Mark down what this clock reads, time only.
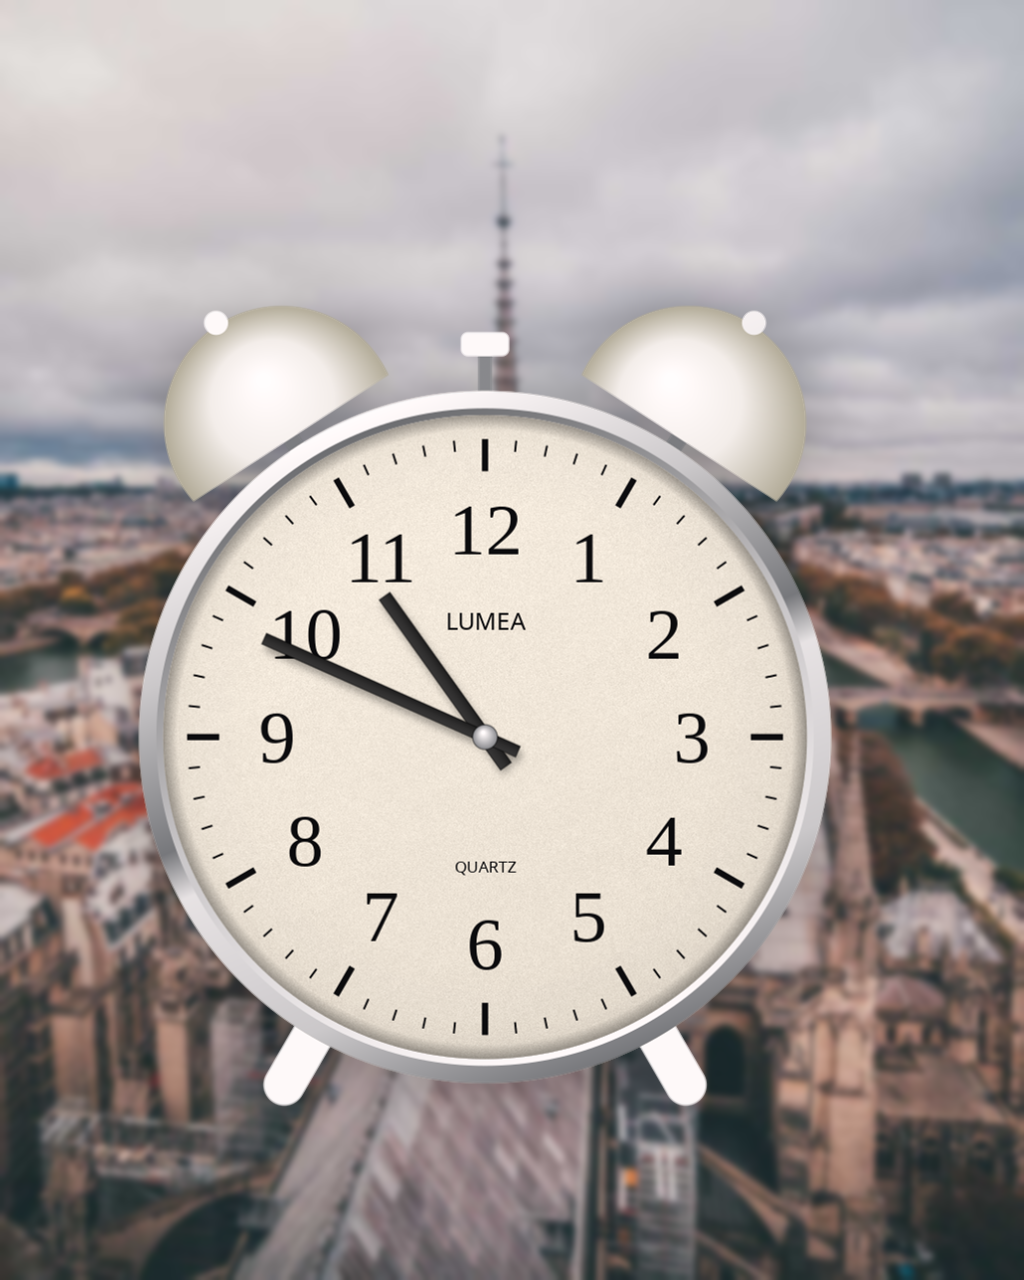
10:49
